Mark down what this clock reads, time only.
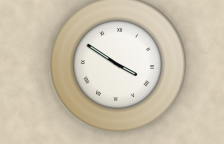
3:50
